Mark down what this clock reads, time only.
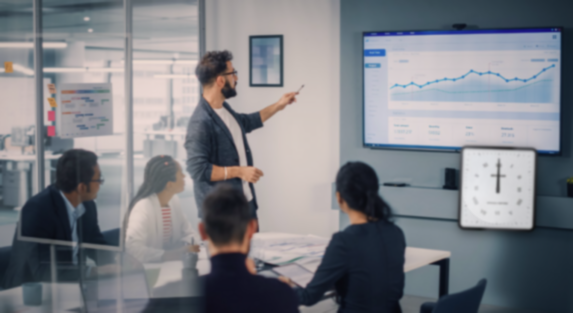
12:00
